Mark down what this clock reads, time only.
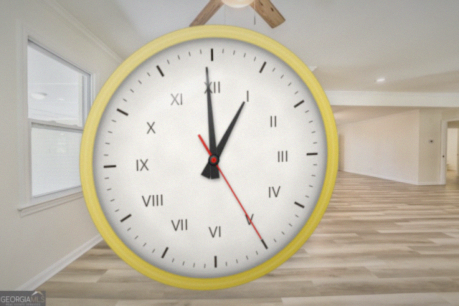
12:59:25
